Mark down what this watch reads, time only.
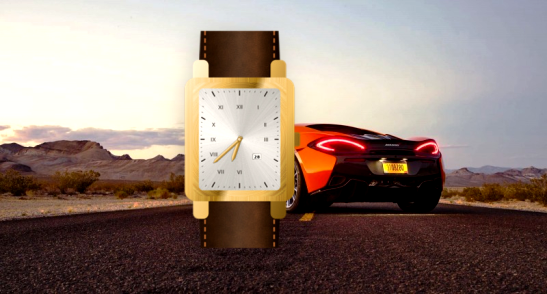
6:38
